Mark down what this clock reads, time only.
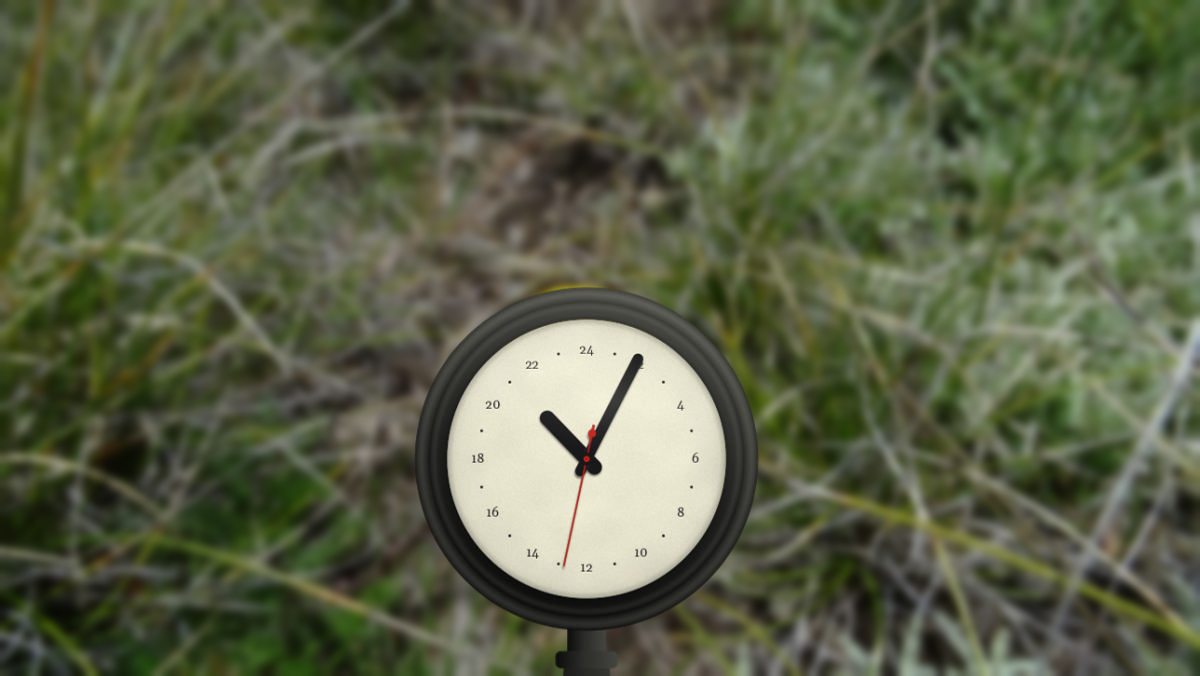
21:04:32
